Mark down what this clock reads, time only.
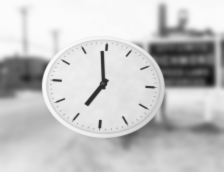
6:59
